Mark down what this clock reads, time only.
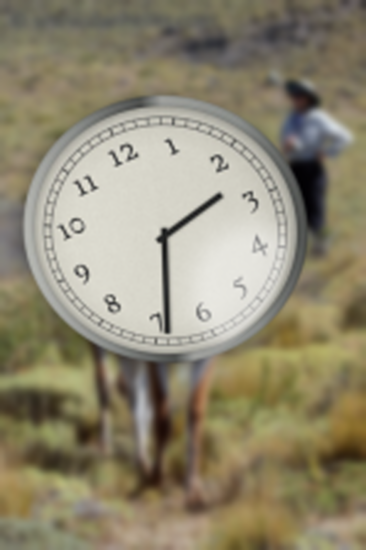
2:34
